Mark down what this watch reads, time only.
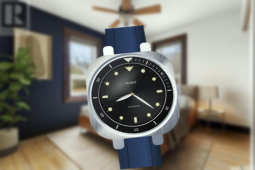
8:22
